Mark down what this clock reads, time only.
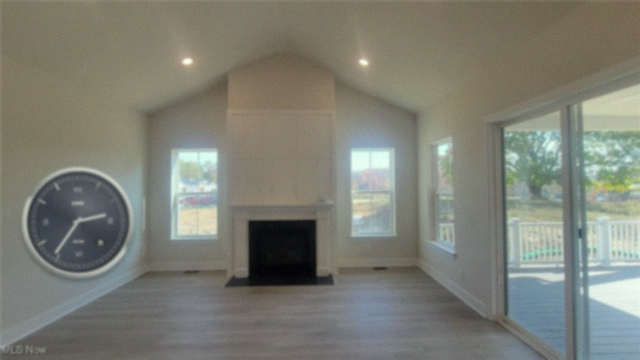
2:36
